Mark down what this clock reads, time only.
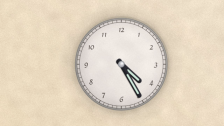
4:25
